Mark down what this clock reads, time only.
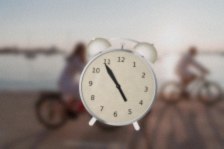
4:54
